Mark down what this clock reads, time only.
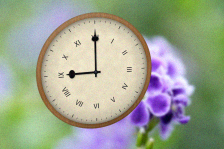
9:00
